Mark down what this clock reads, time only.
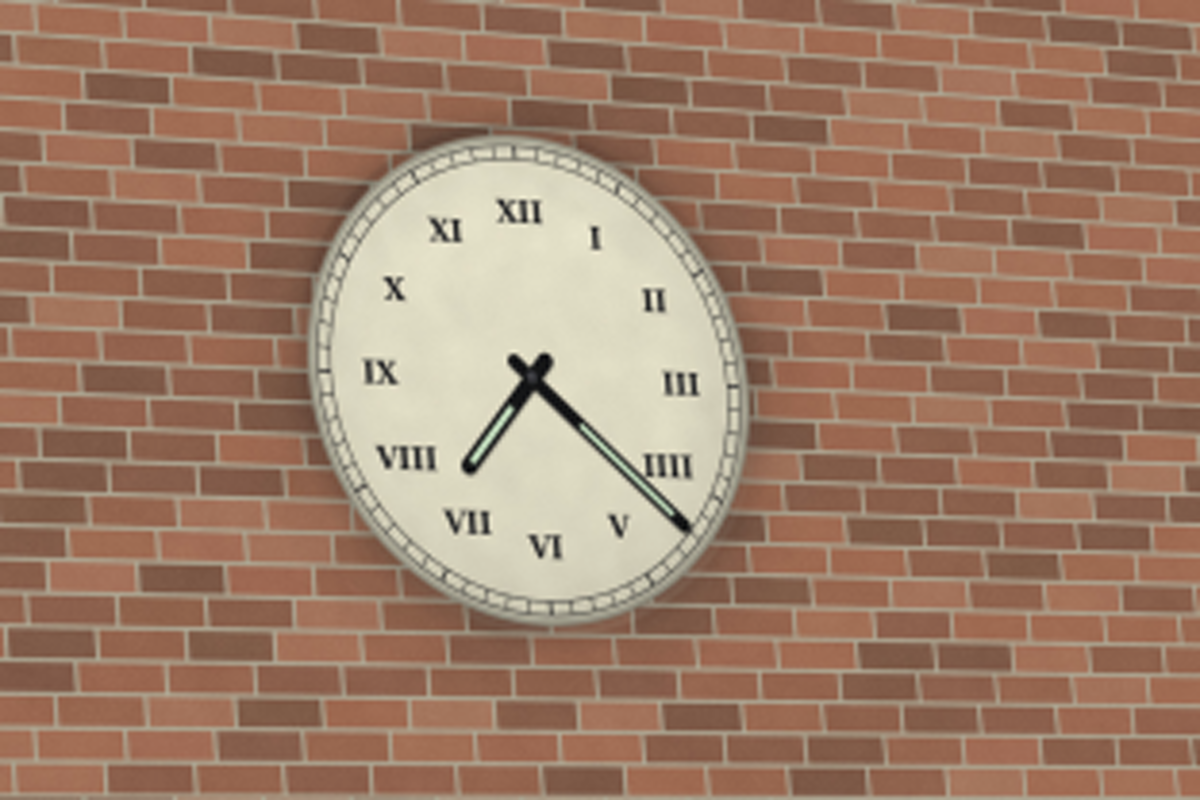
7:22
